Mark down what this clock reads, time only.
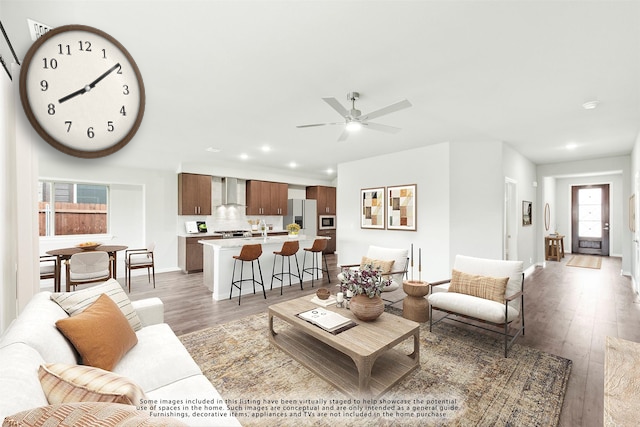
8:09
